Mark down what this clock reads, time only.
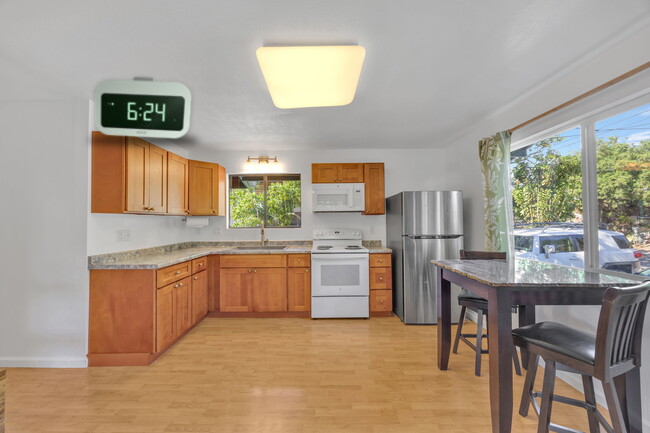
6:24
